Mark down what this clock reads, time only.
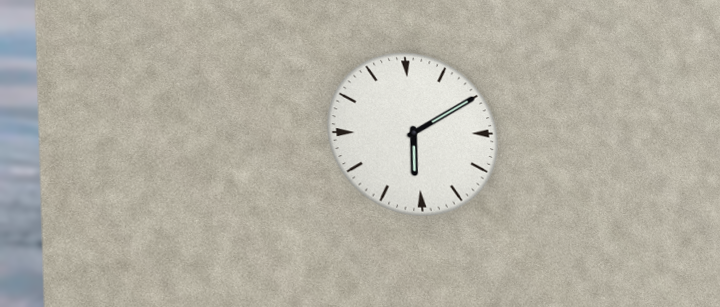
6:10
